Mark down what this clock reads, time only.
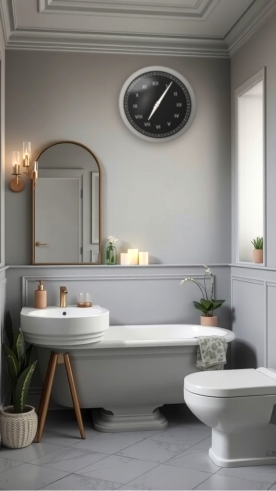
7:06
